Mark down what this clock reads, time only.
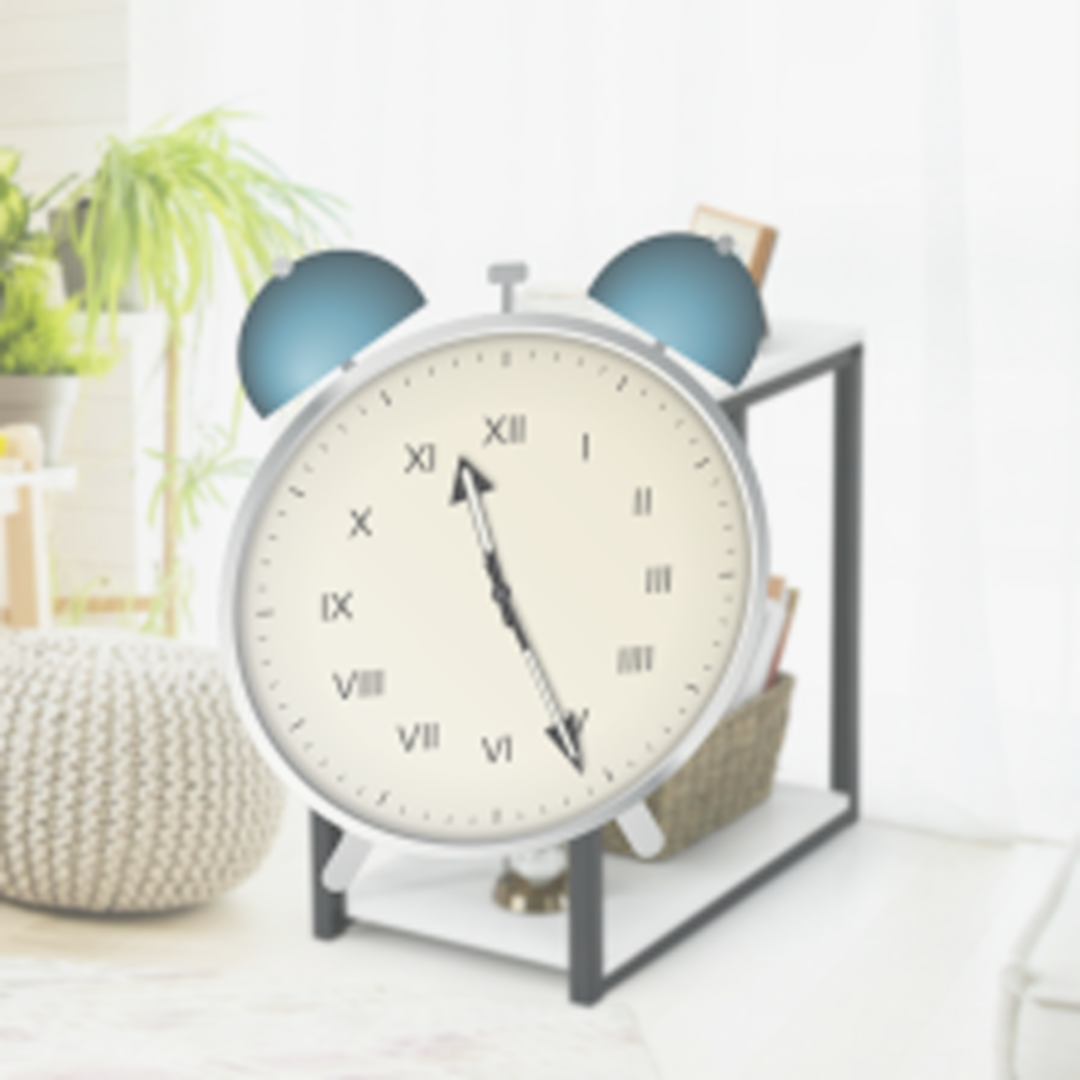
11:26
